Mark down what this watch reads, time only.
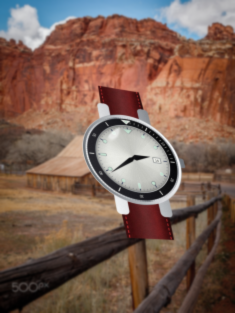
2:39
